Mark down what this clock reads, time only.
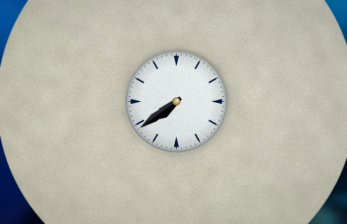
7:39
